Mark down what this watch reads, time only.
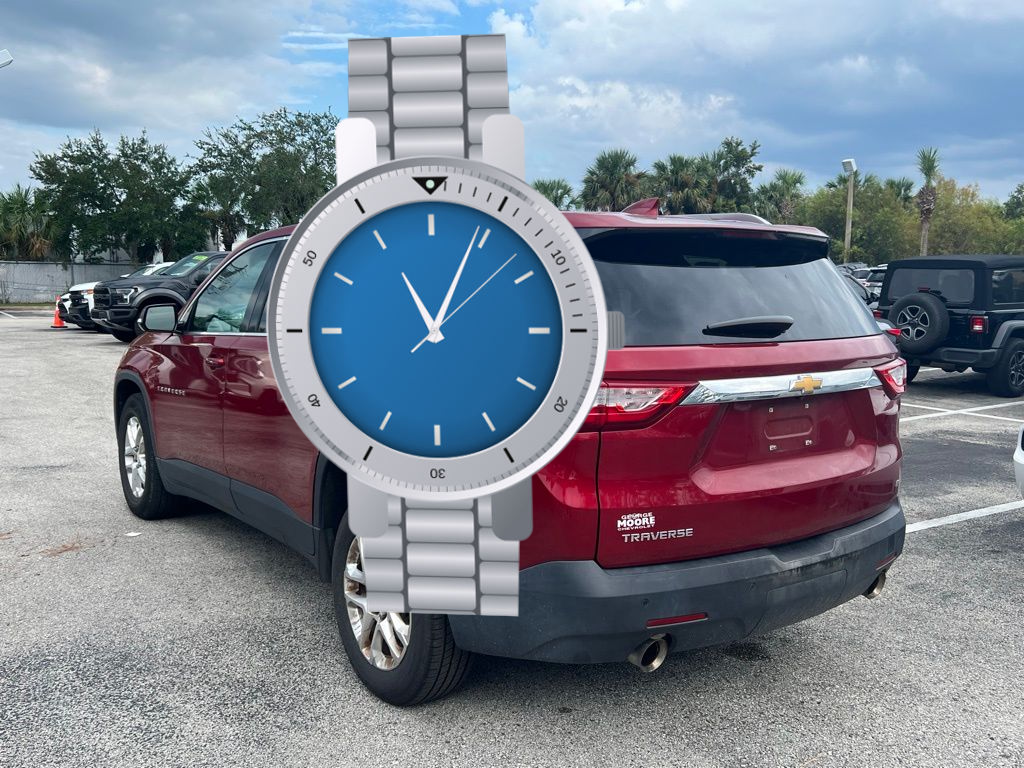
11:04:08
